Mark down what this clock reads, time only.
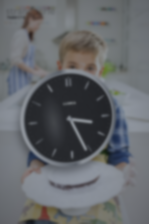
3:26
